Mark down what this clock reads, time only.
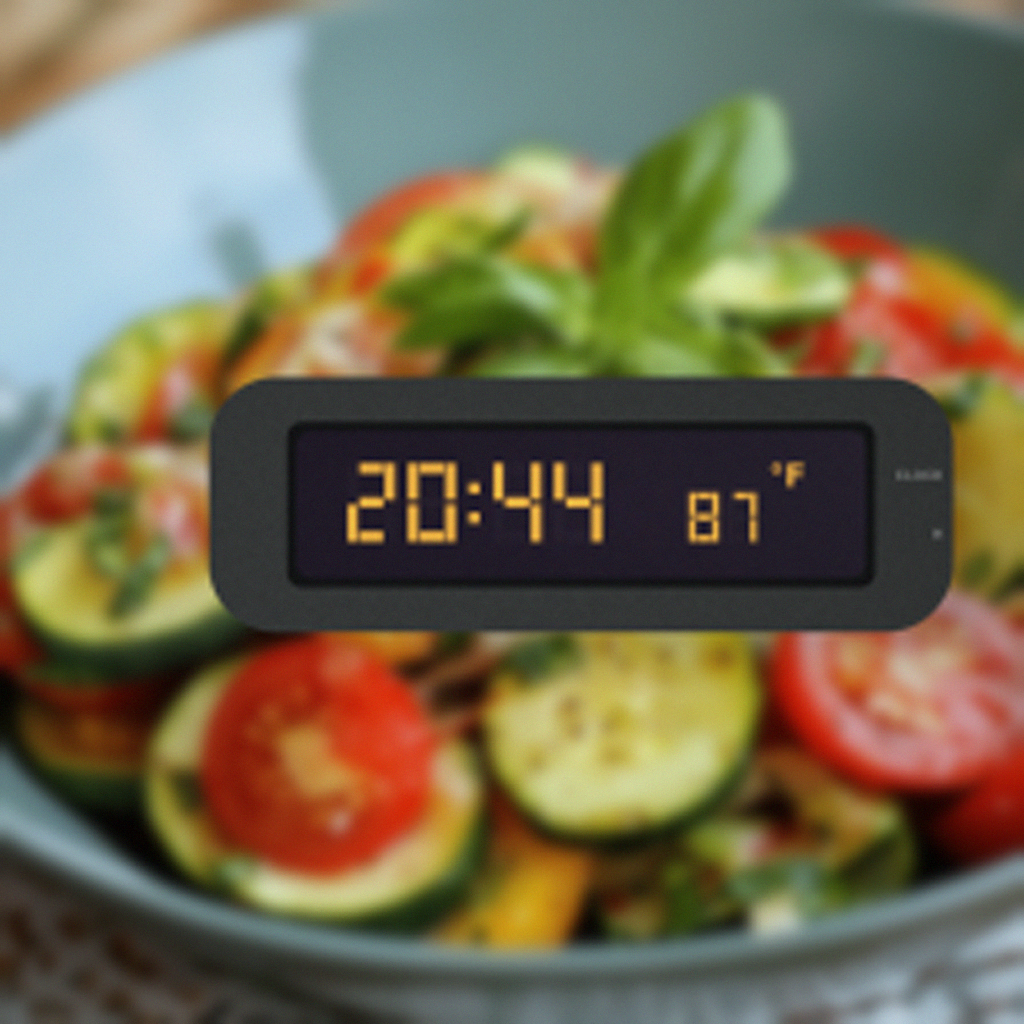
20:44
